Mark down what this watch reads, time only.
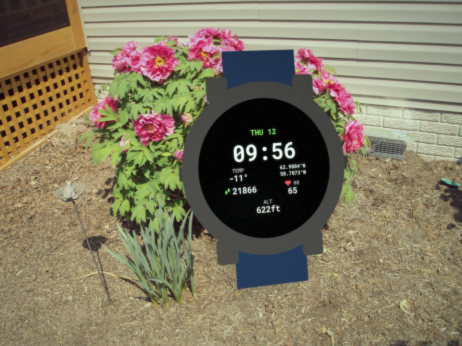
9:56
